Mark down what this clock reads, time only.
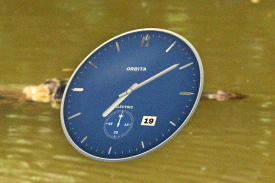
7:09
